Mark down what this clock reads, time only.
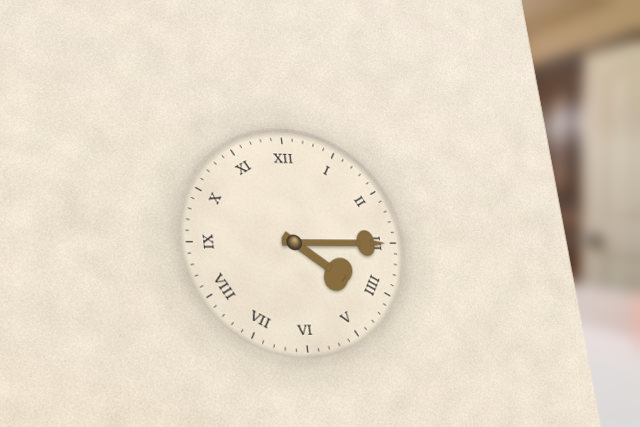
4:15
